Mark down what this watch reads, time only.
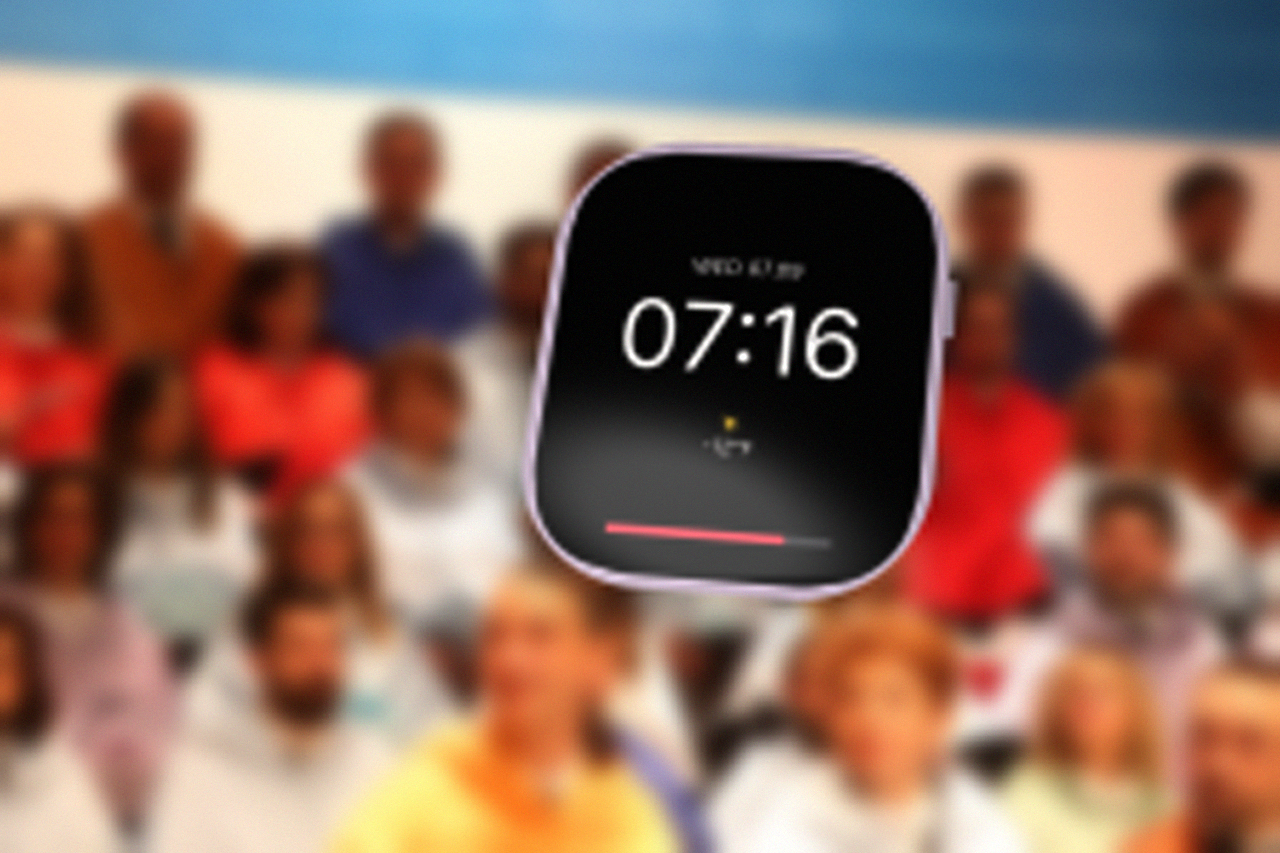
7:16
